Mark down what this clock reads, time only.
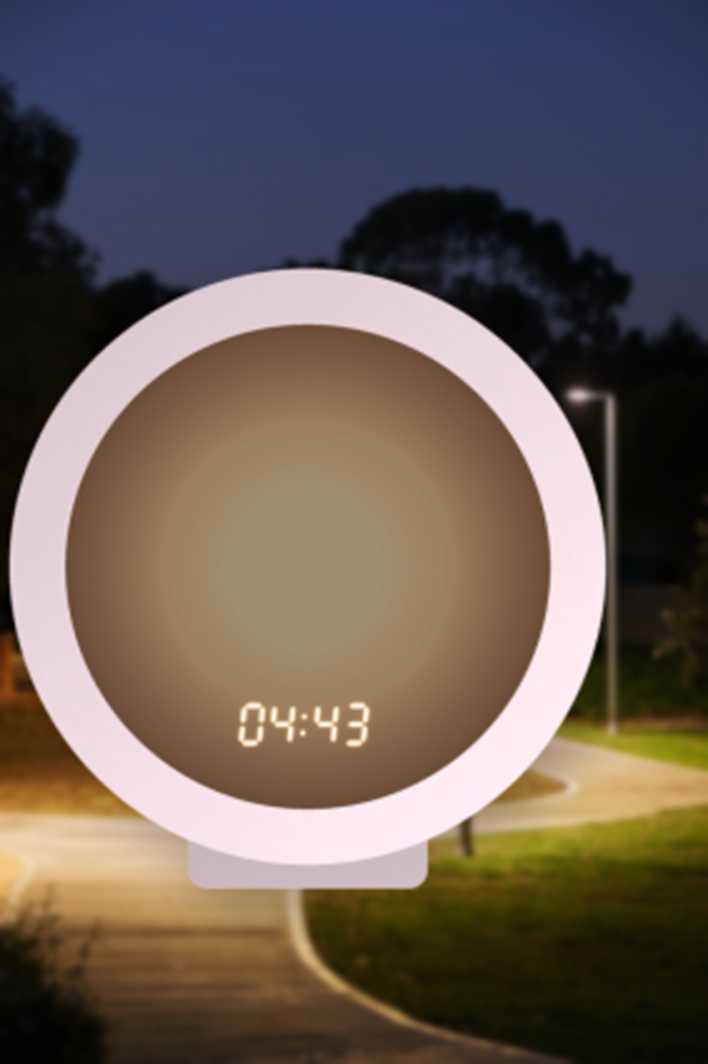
4:43
